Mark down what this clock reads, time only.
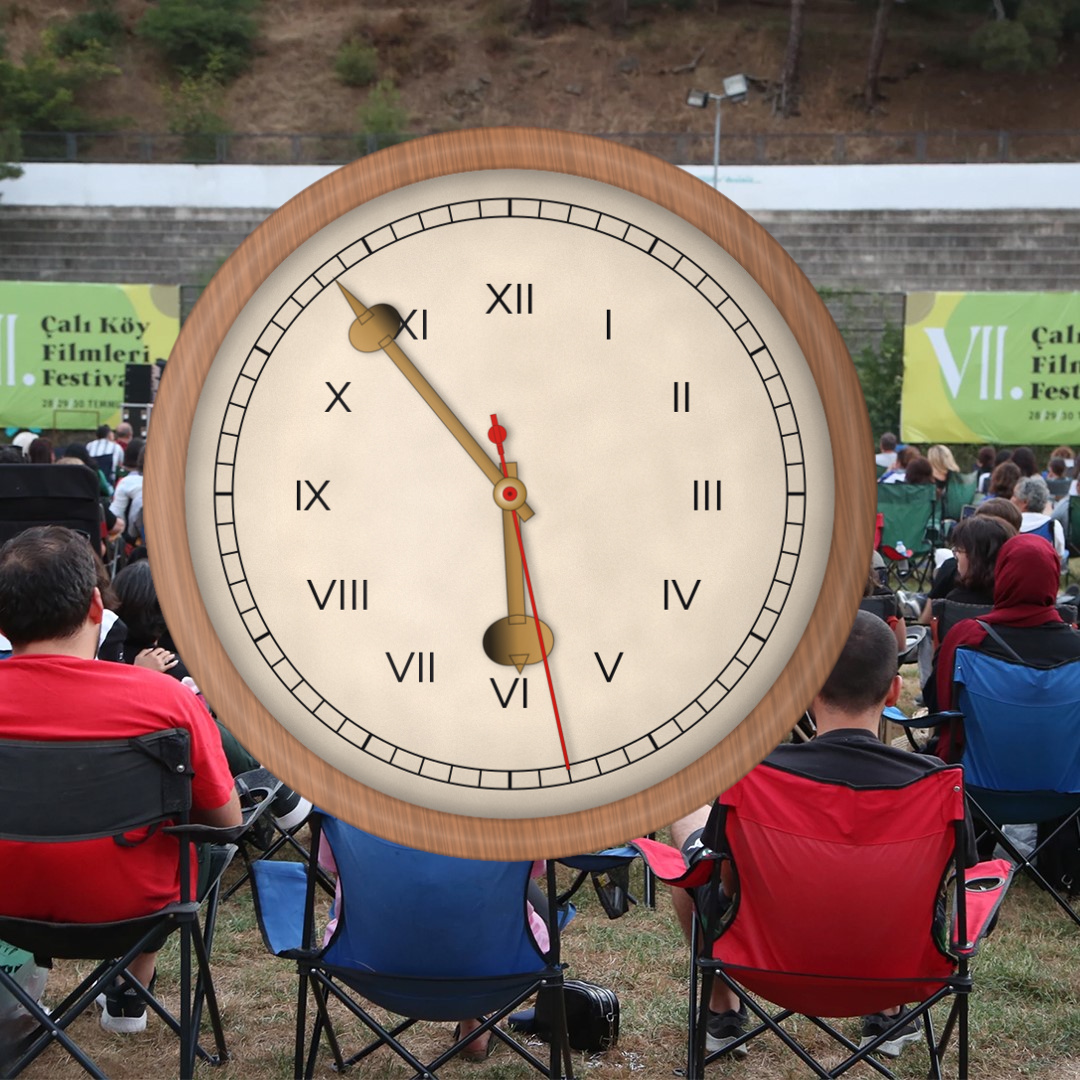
5:53:28
